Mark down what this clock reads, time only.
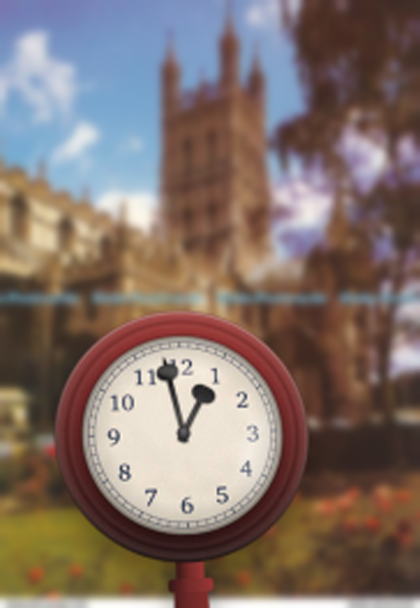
12:58
